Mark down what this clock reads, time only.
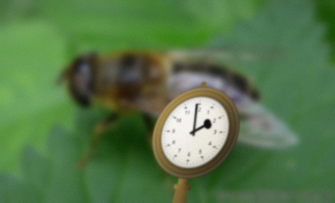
1:59
